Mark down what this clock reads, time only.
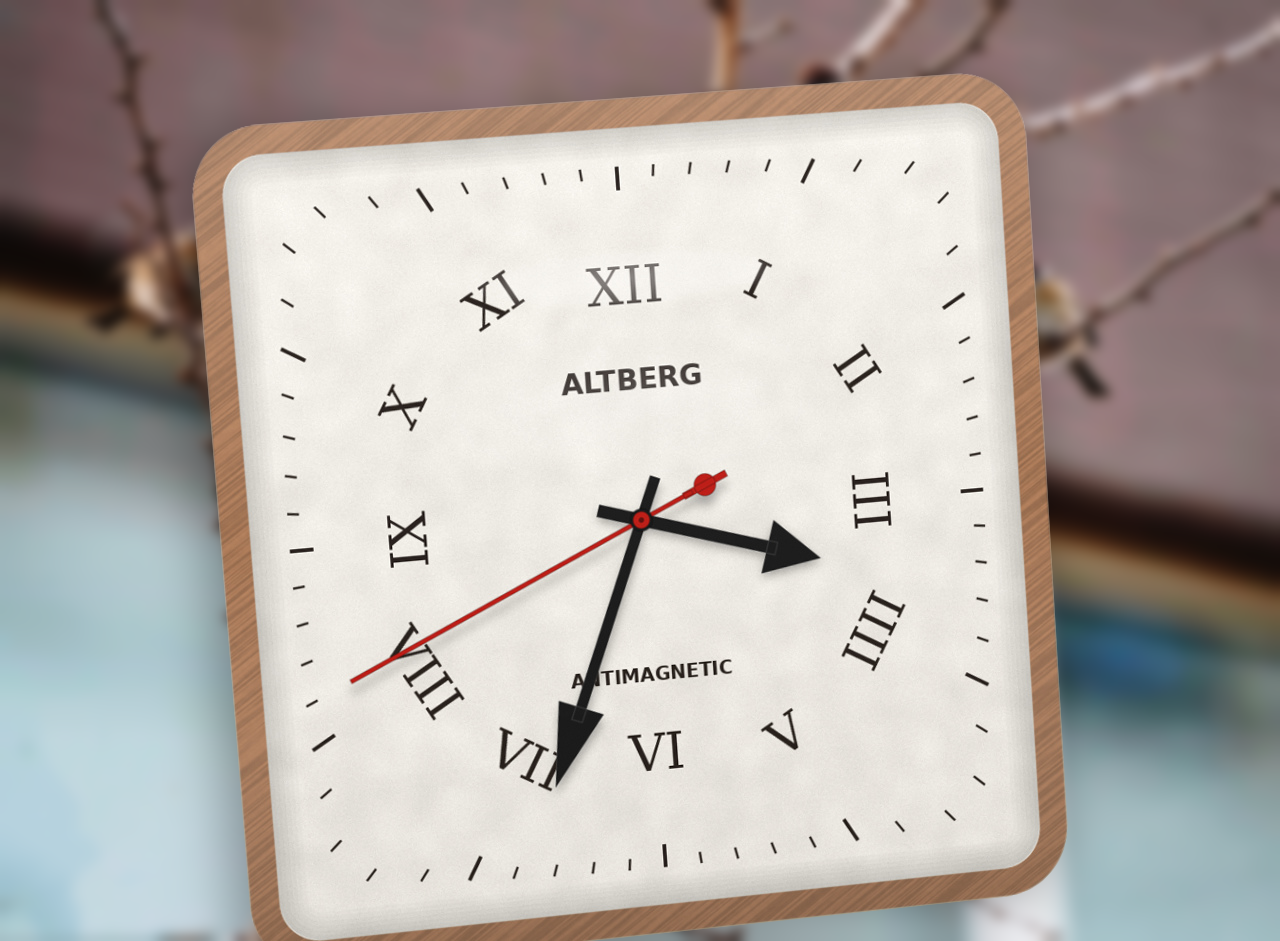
3:33:41
